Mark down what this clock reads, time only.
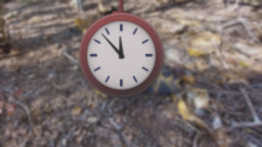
11:53
